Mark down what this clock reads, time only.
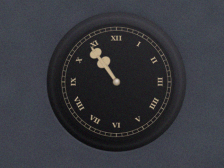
10:54
